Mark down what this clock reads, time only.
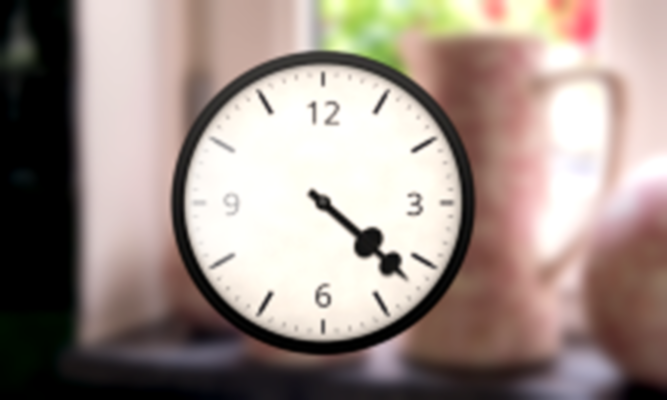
4:22
